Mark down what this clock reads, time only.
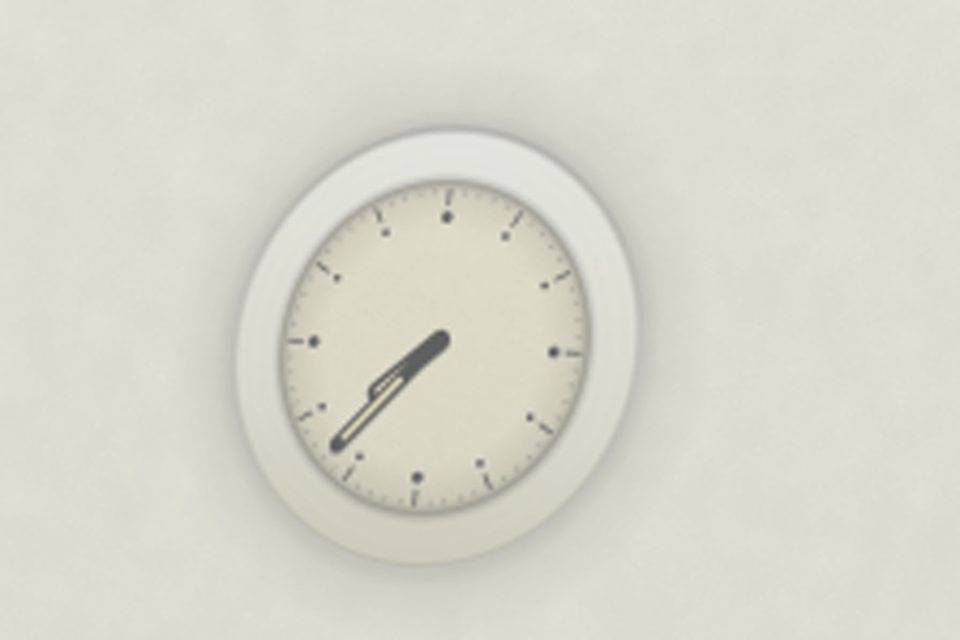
7:37
